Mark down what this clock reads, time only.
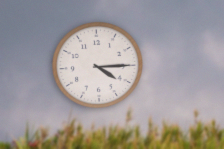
4:15
